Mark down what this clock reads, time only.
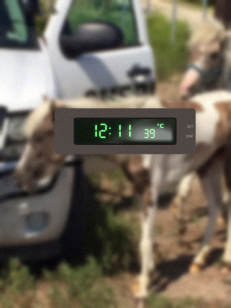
12:11
